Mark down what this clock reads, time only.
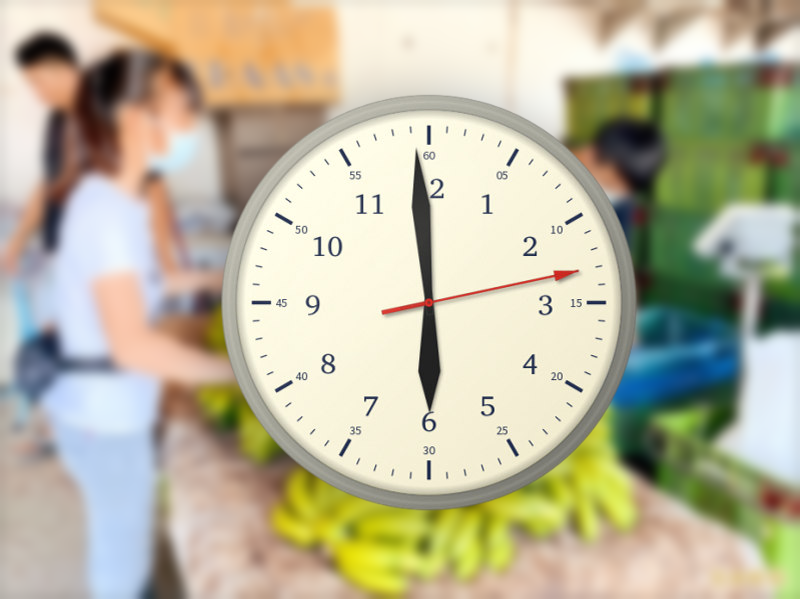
5:59:13
